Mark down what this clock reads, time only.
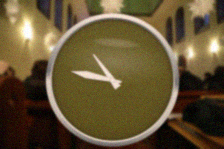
10:47
